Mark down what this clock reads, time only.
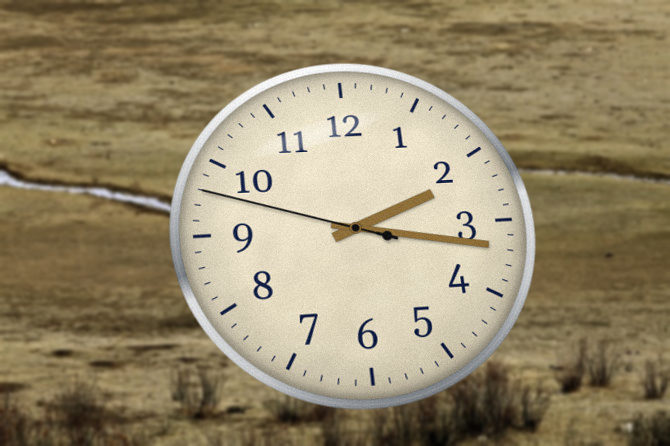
2:16:48
